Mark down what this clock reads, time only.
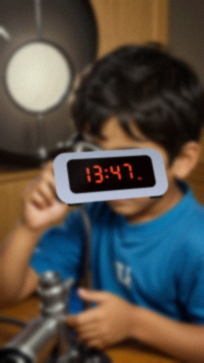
13:47
